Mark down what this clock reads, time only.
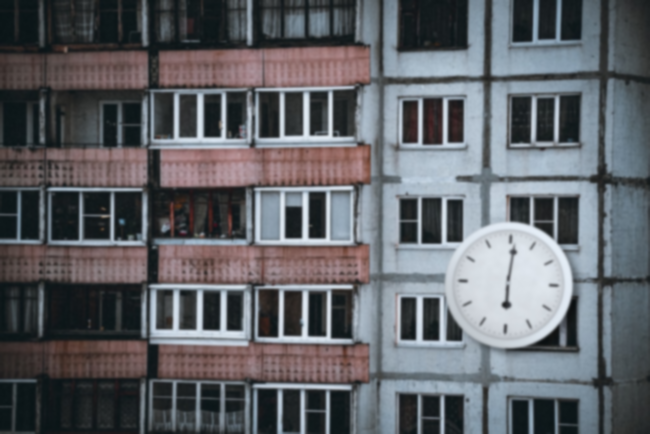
6:01
